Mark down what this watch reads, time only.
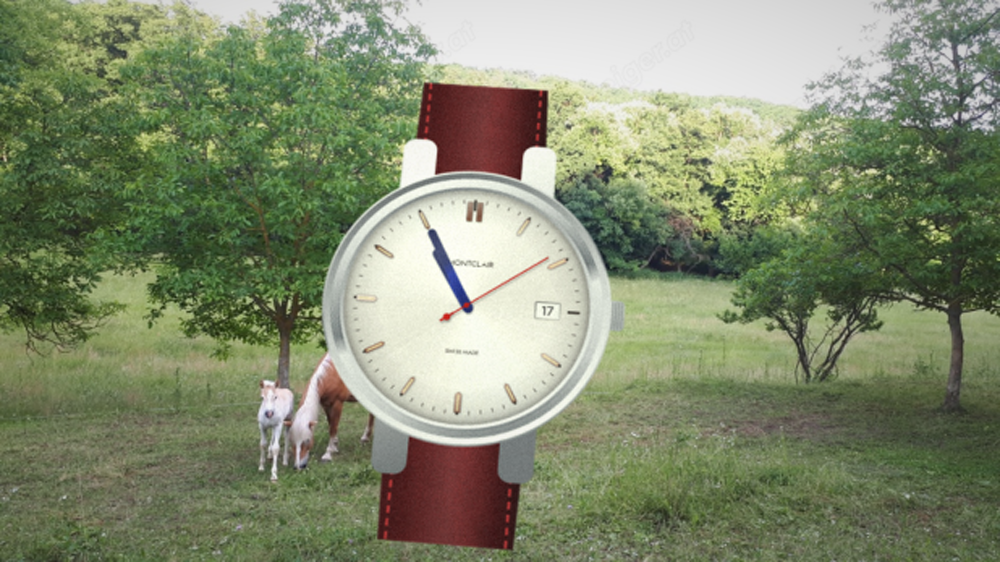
10:55:09
